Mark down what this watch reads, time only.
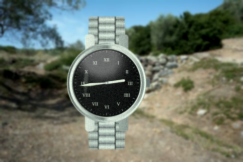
2:44
